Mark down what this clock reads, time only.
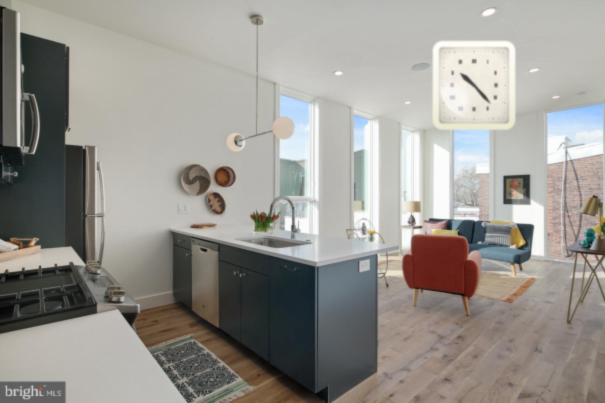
10:23
